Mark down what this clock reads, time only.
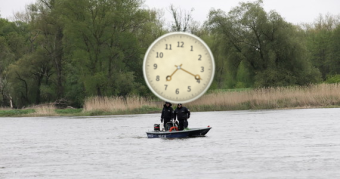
7:19
